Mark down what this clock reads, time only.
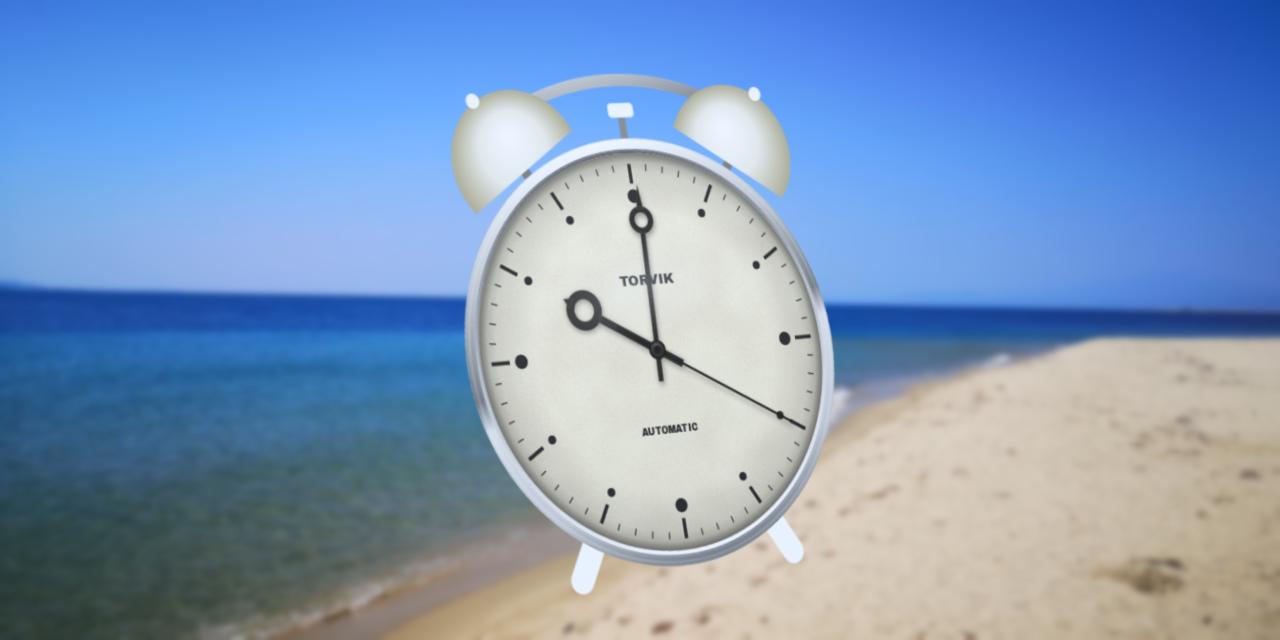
10:00:20
